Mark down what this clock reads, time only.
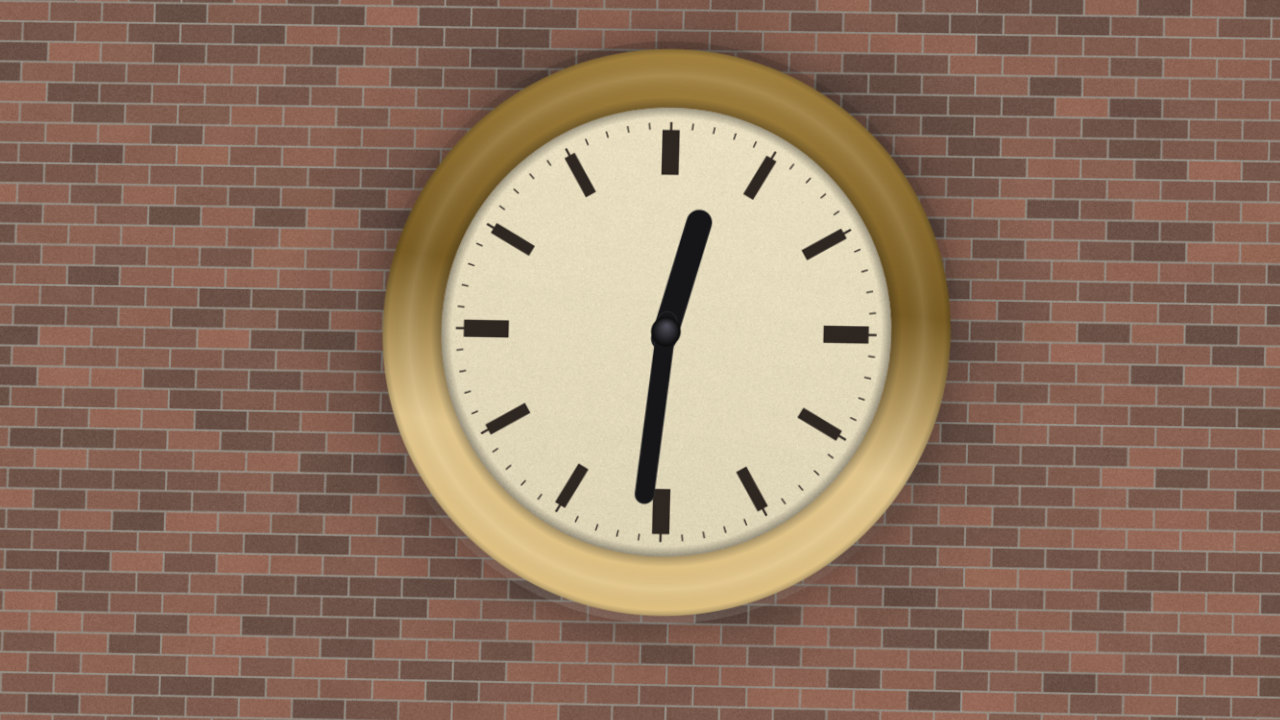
12:31
